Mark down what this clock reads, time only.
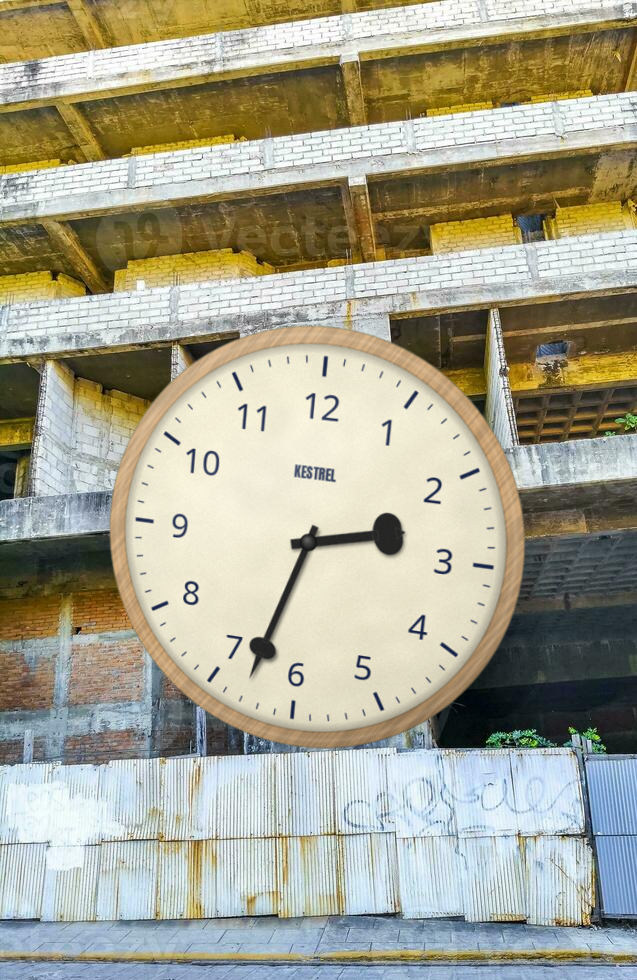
2:33
